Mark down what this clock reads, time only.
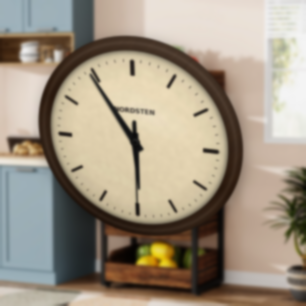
5:54:30
